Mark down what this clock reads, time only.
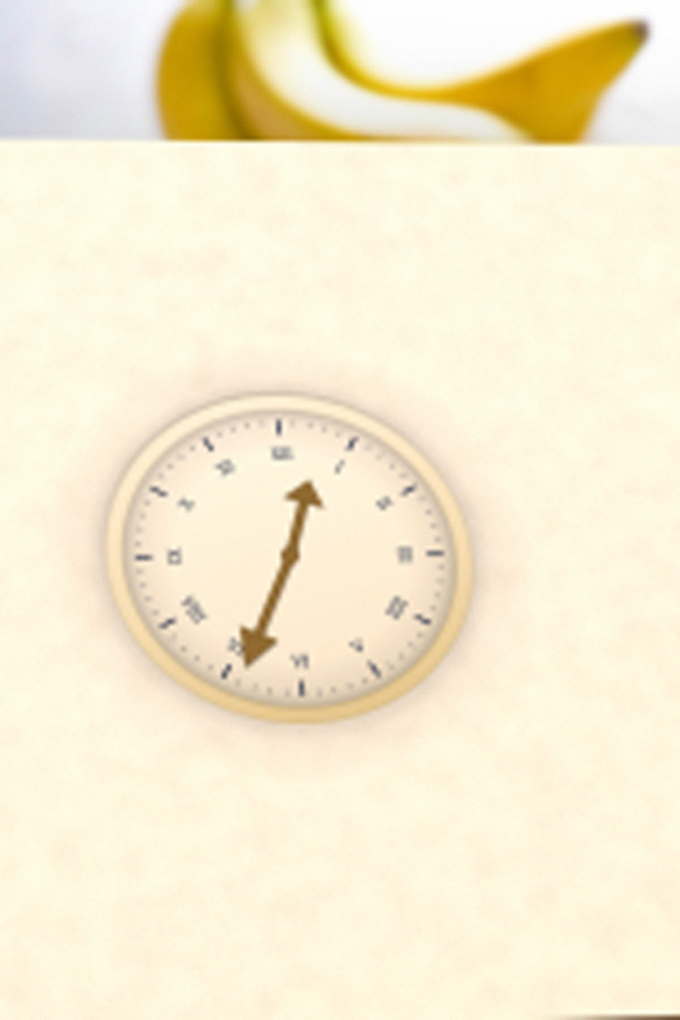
12:34
